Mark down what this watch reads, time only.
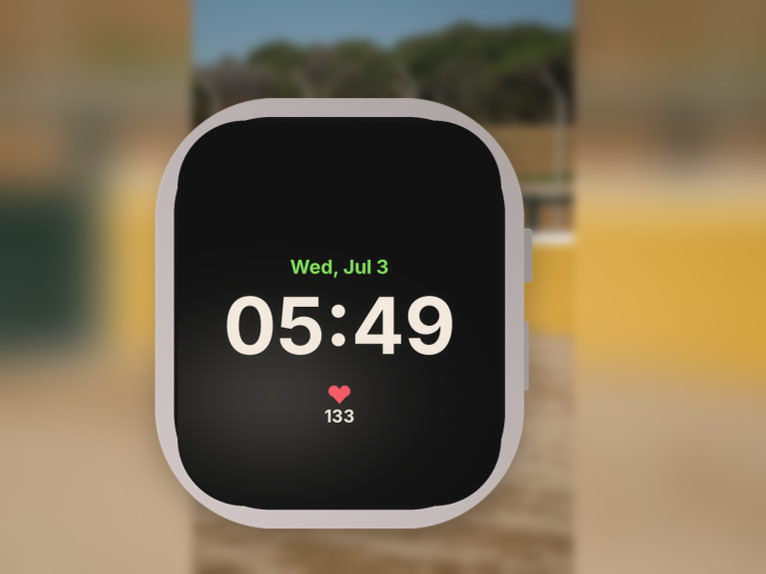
5:49
